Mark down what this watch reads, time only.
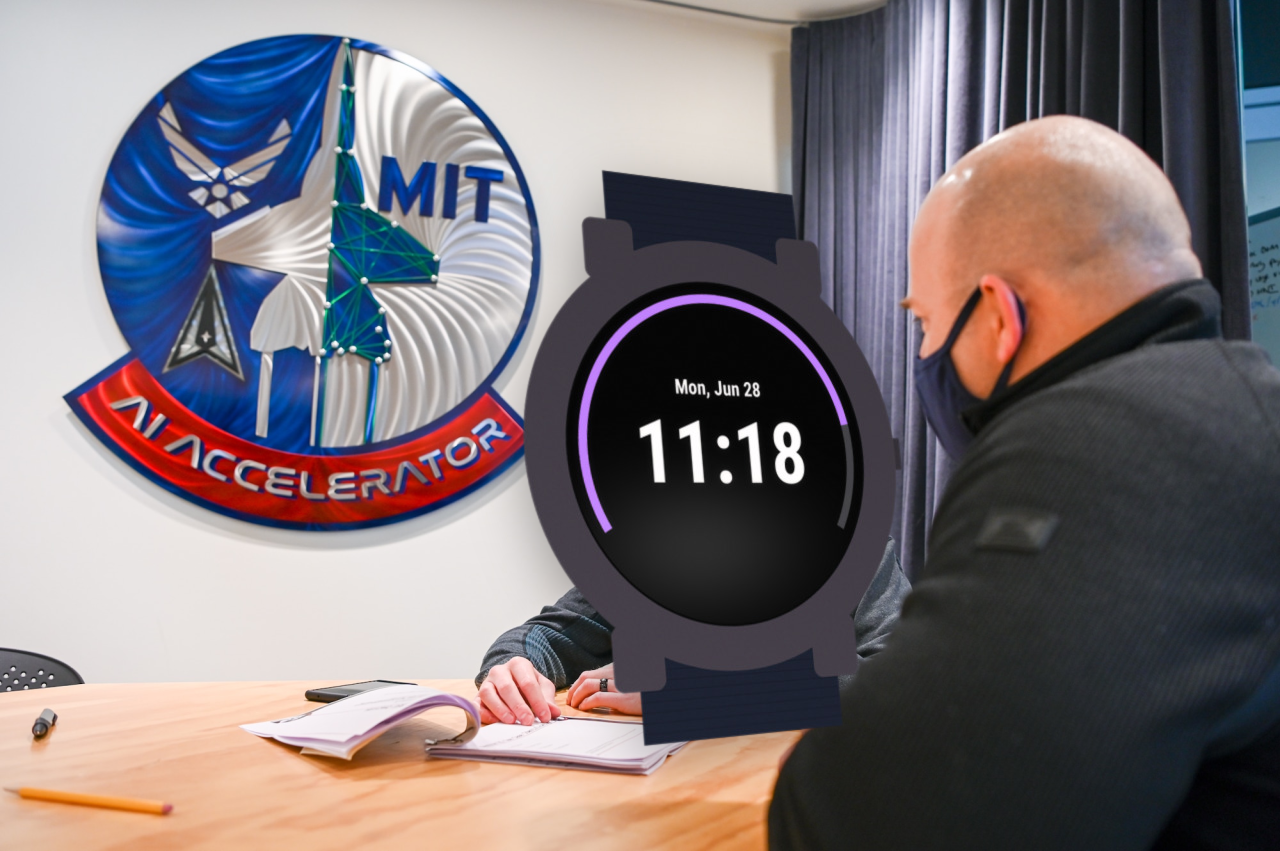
11:18
